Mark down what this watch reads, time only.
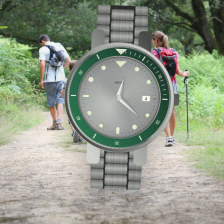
12:22
